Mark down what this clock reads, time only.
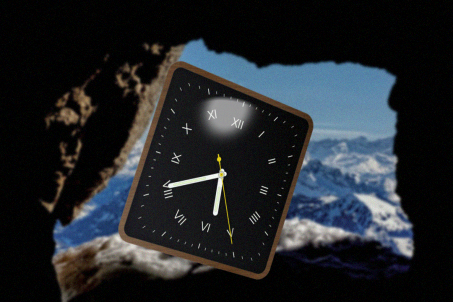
5:40:25
